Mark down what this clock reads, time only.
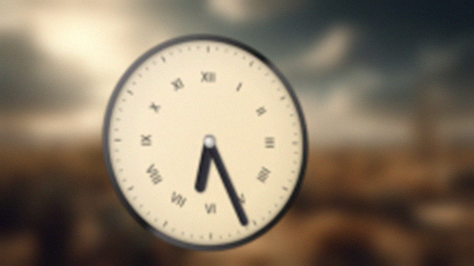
6:26
